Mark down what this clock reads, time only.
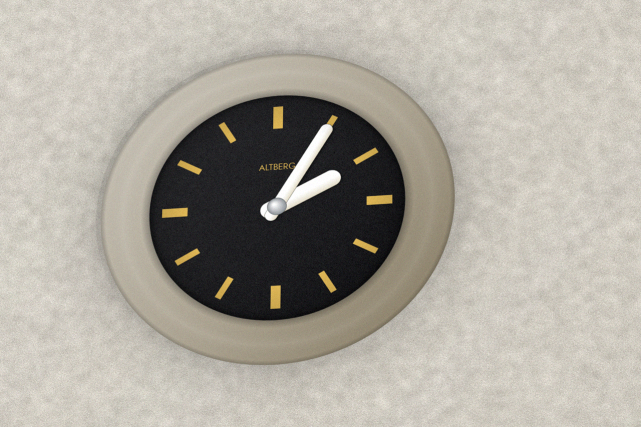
2:05
